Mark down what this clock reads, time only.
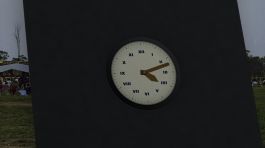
4:12
